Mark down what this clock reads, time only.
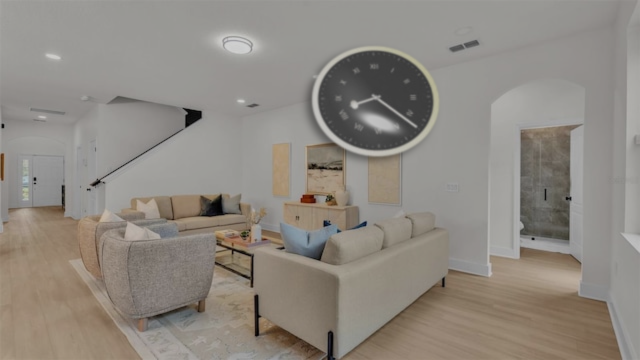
8:22
